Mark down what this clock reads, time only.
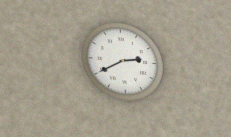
2:40
